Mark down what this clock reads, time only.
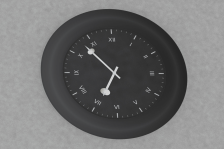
6:53
